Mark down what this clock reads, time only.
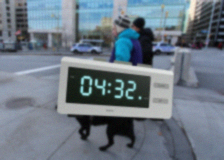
4:32
